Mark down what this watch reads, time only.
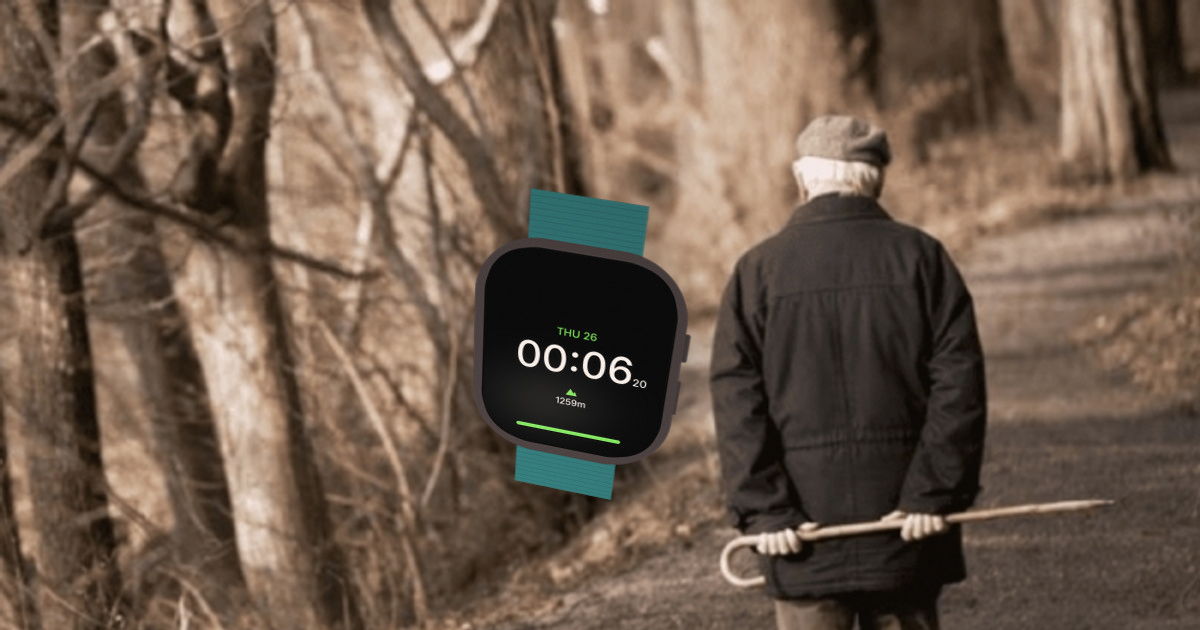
0:06:20
